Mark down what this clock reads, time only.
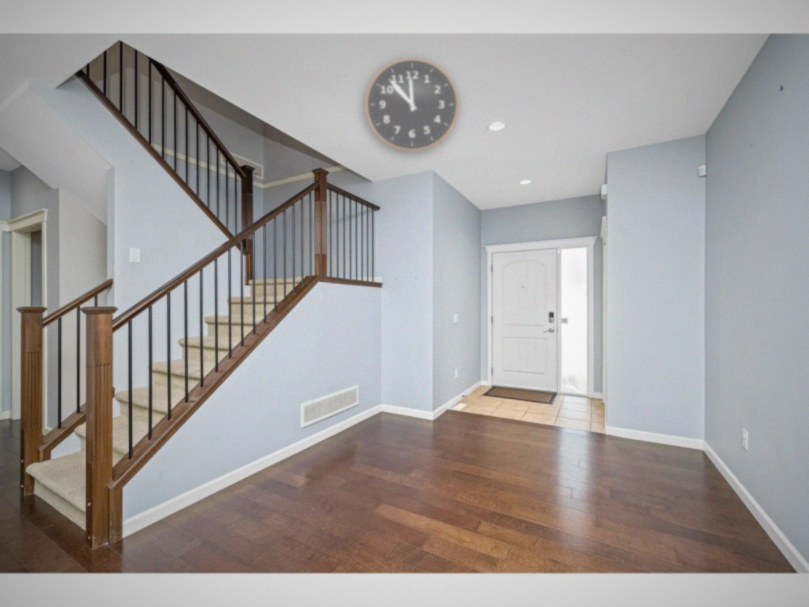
11:53
